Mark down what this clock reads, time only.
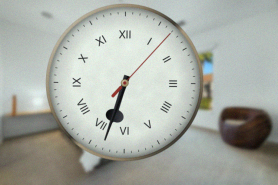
6:33:07
